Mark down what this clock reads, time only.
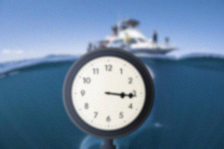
3:16
